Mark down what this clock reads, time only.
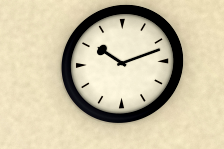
10:12
